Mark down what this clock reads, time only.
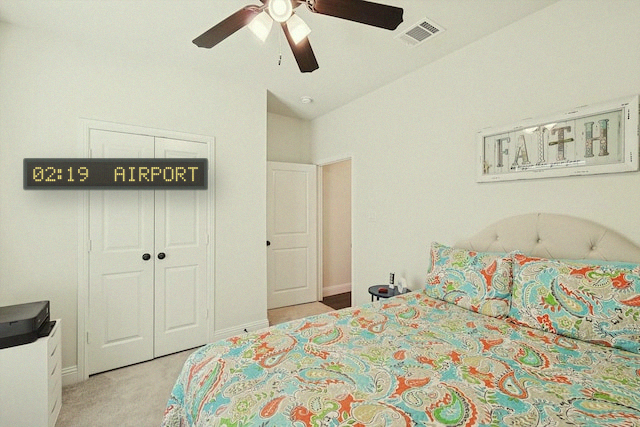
2:19
